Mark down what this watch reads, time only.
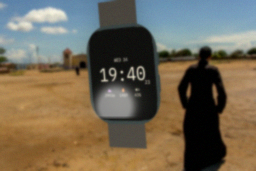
19:40
